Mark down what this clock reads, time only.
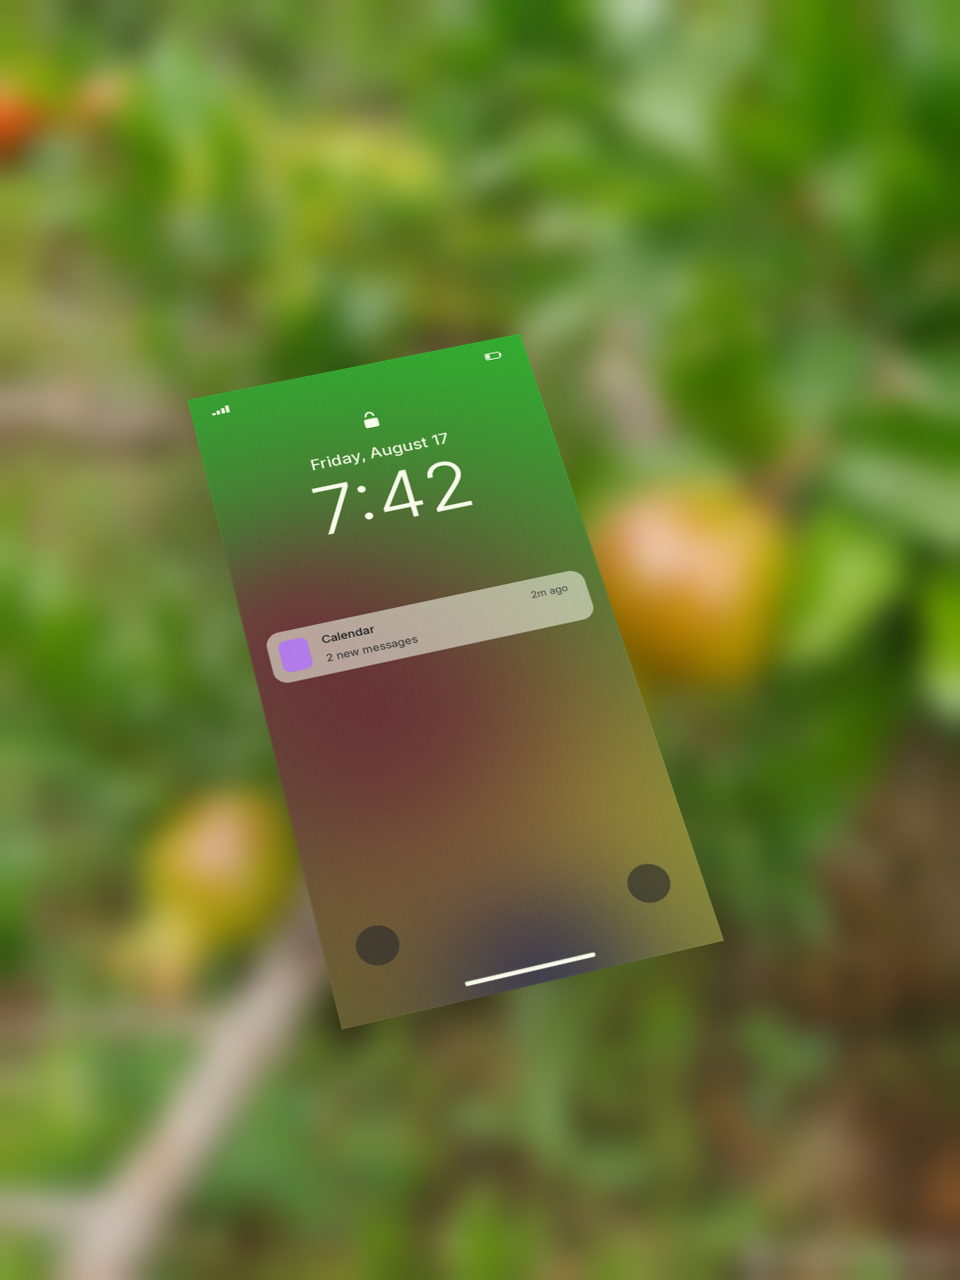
7:42
